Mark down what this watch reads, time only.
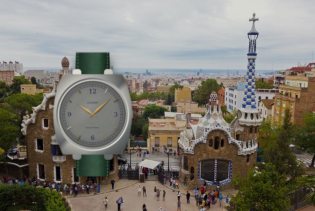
10:08
